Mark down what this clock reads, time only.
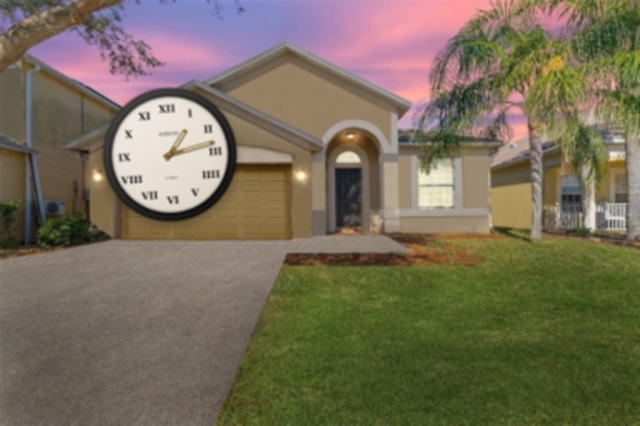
1:13
